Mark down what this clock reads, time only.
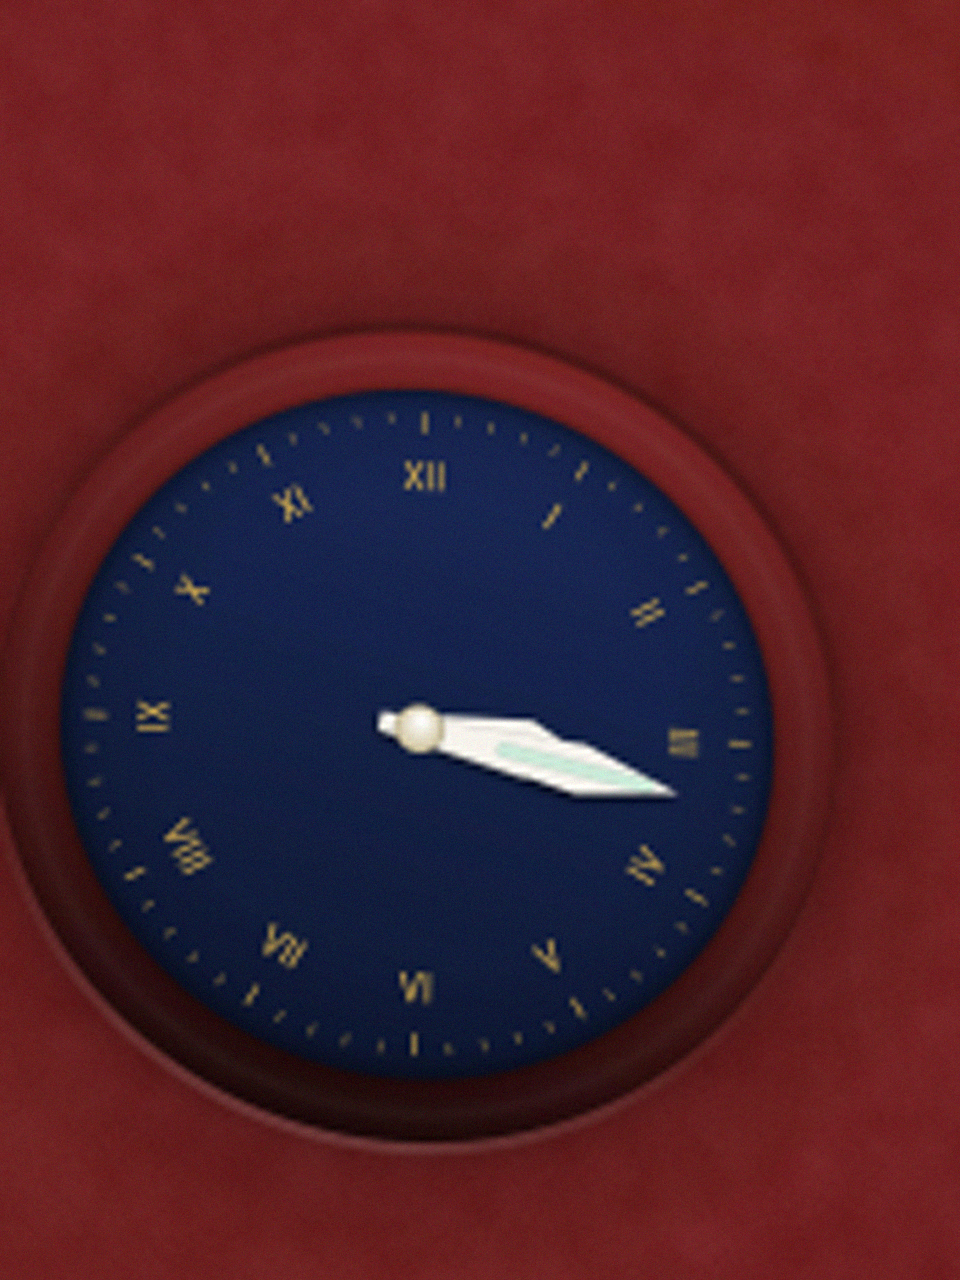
3:17
